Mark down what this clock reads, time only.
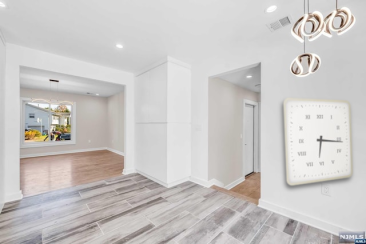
6:16
